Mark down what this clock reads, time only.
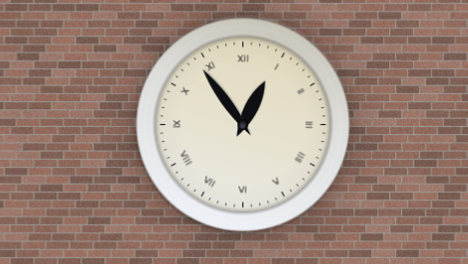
12:54
